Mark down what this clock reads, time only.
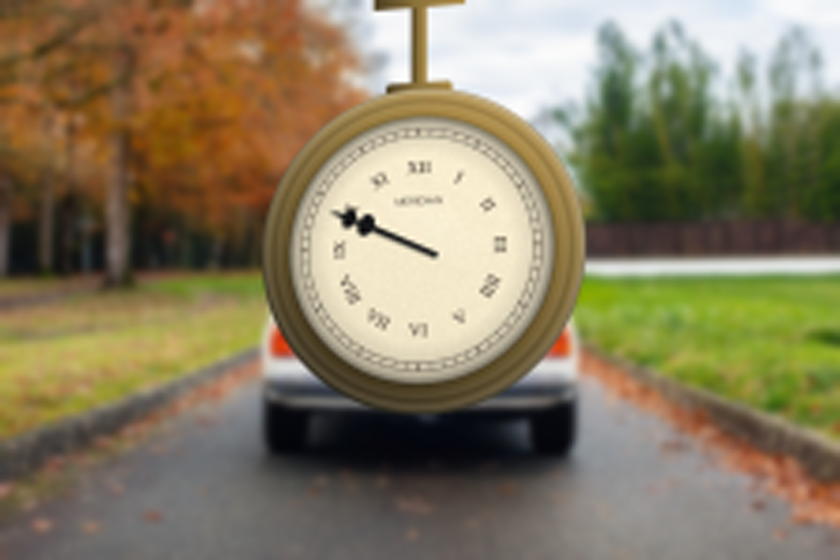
9:49
